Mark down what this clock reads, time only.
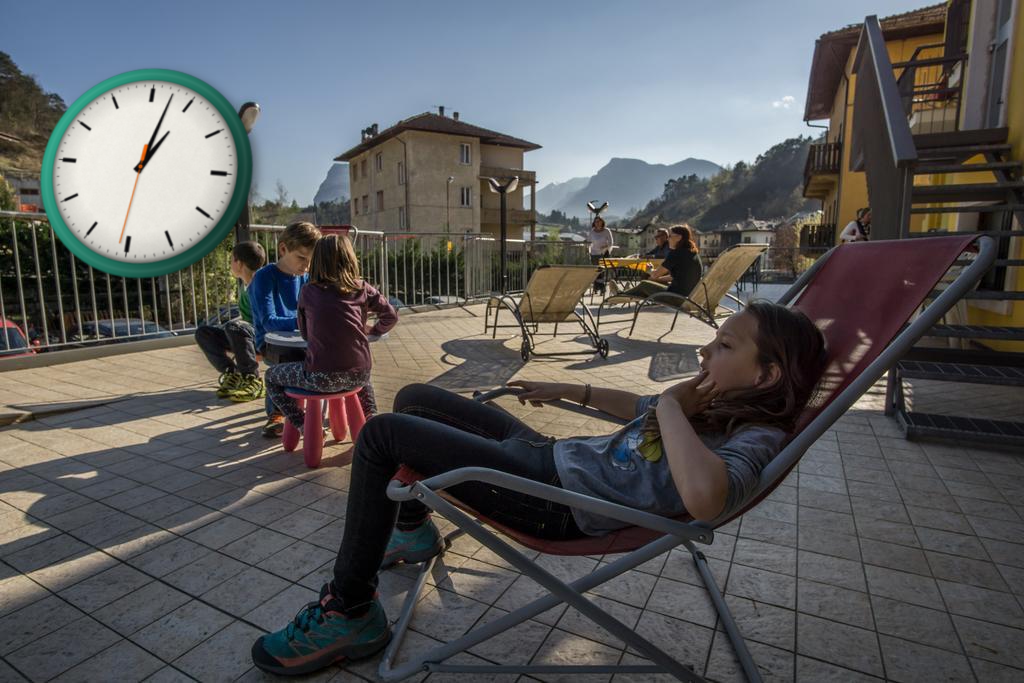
1:02:31
